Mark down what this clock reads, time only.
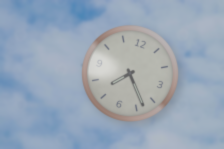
7:23
